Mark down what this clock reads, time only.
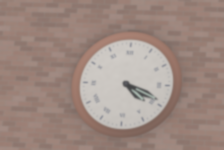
4:19
